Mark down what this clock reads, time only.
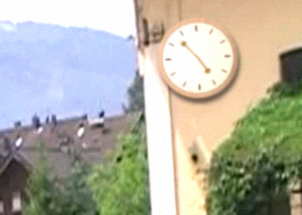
4:53
